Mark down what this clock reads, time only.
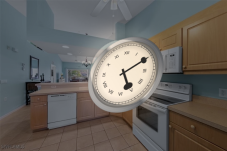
5:10
